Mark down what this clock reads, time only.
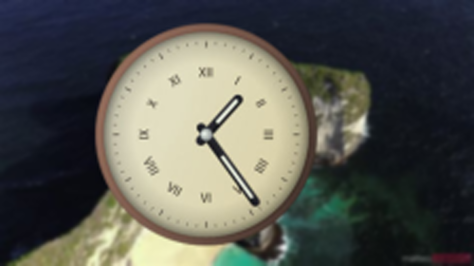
1:24
